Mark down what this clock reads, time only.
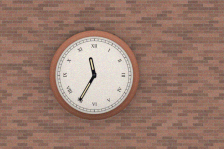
11:35
